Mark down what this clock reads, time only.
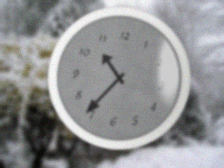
10:36
